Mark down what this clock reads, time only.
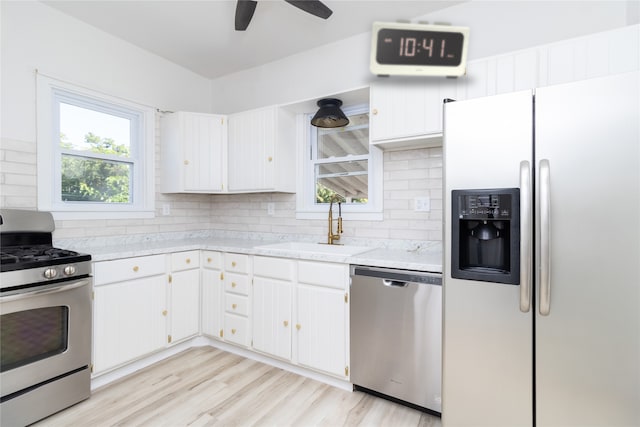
10:41
